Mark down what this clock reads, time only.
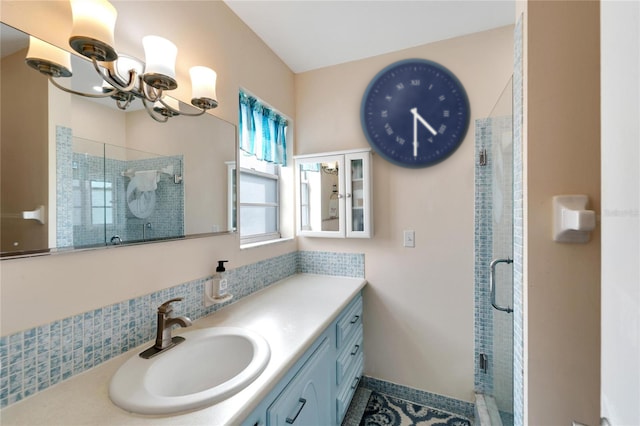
4:30
